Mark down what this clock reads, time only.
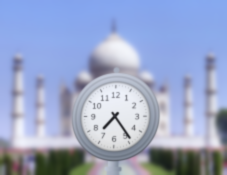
7:24
